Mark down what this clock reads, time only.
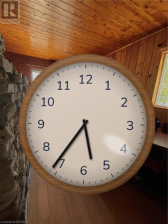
5:36
